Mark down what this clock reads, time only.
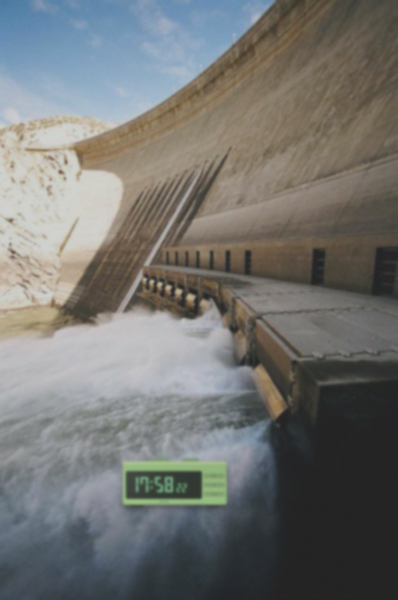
17:58
